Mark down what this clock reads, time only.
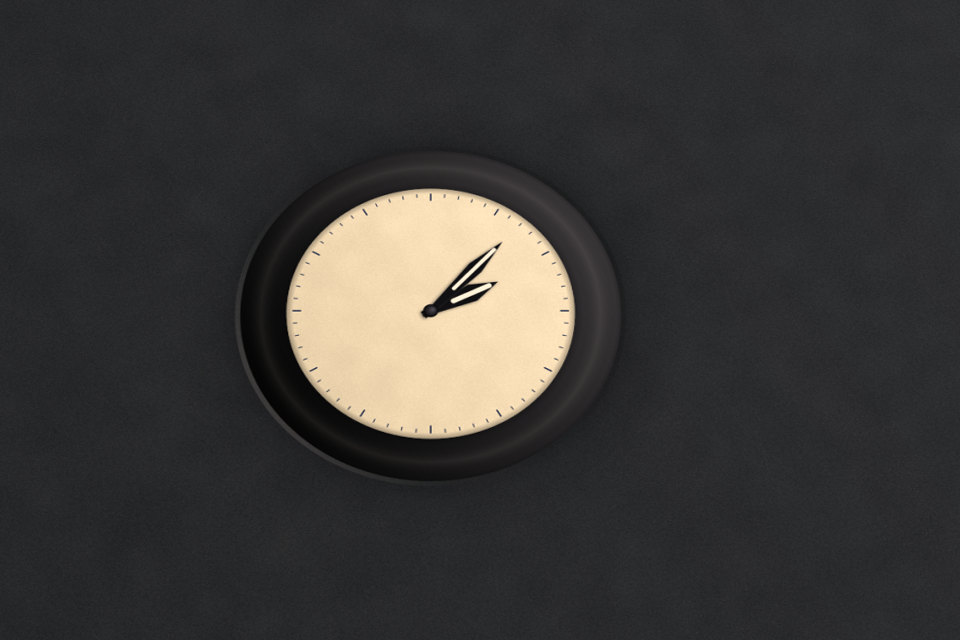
2:07
